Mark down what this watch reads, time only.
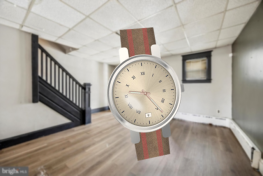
9:24
